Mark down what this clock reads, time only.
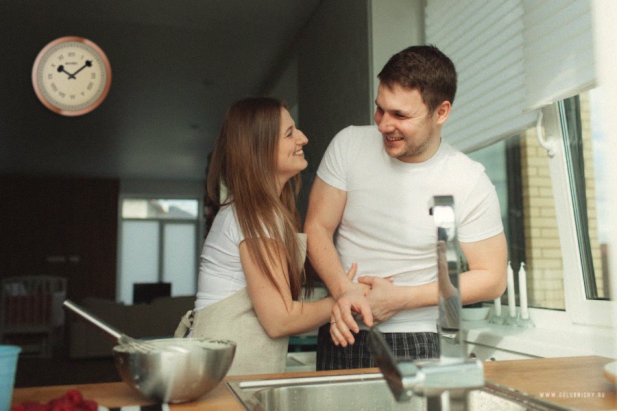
10:09
